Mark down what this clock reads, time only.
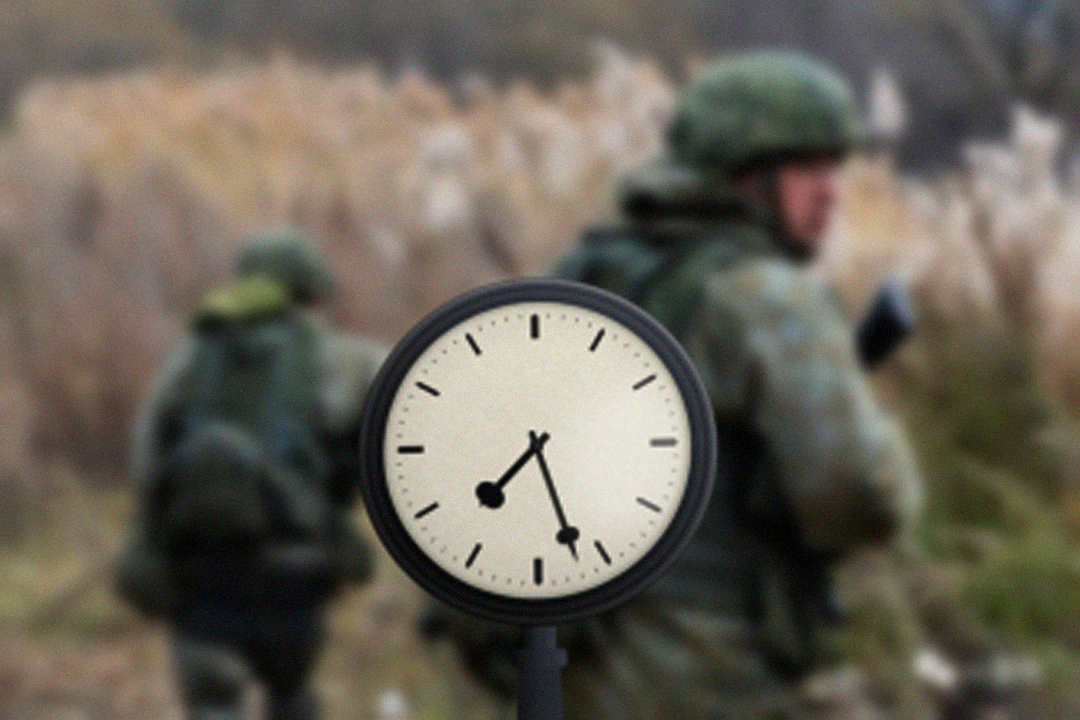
7:27
